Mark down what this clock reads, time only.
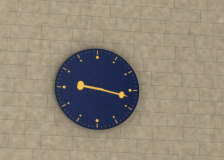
9:17
